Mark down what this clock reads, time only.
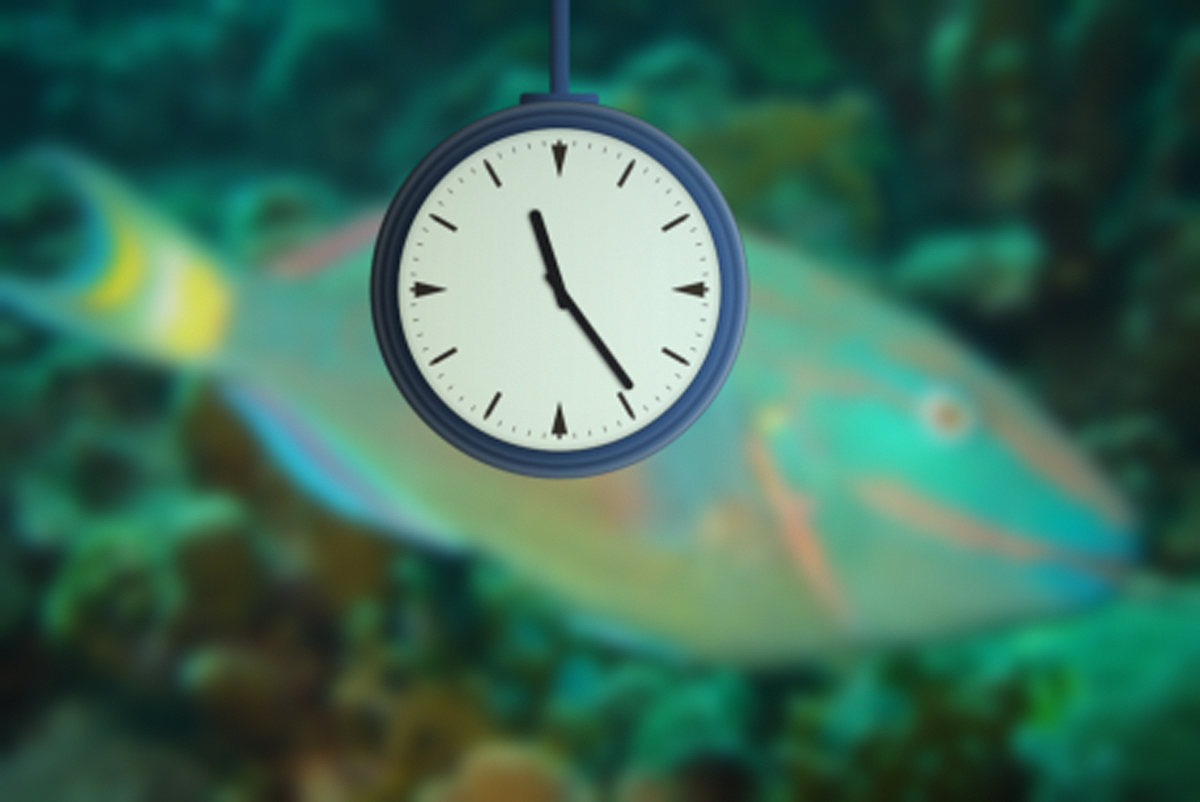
11:24
